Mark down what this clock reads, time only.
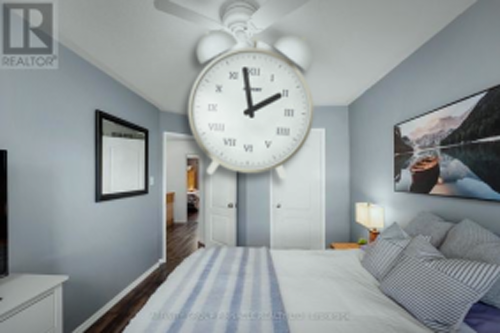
1:58
